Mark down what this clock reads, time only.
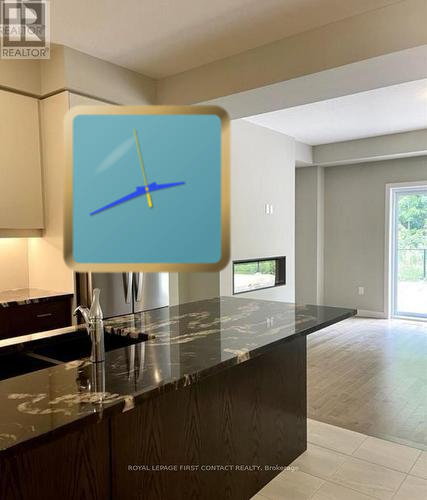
2:40:58
